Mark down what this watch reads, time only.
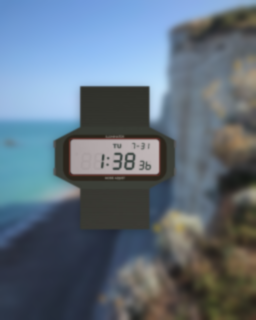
1:38
